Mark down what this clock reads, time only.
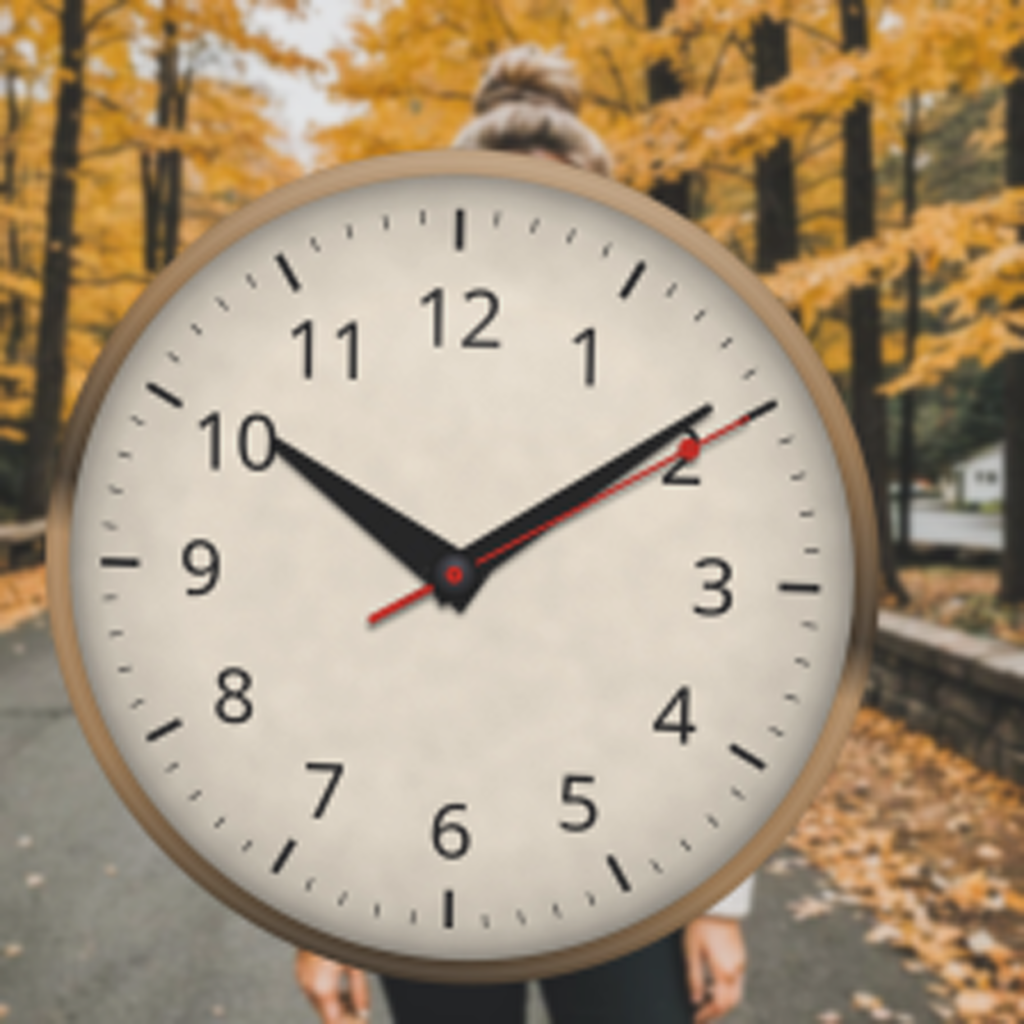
10:09:10
